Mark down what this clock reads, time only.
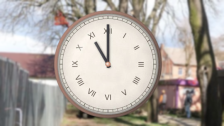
11:00
